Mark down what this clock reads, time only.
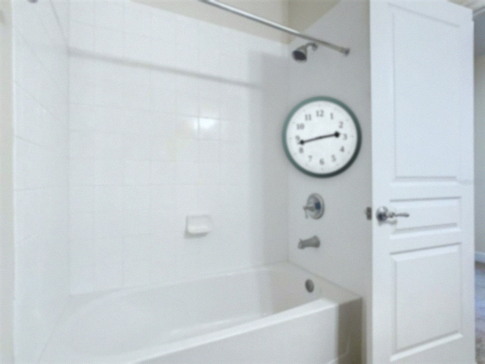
2:43
